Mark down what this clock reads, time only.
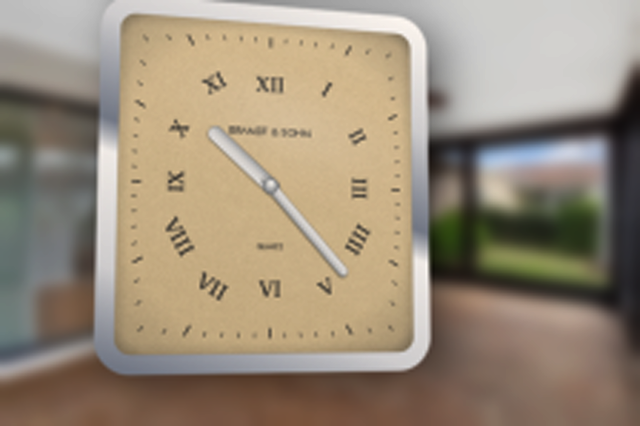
10:23
